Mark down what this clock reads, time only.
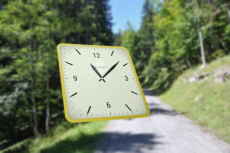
11:08
